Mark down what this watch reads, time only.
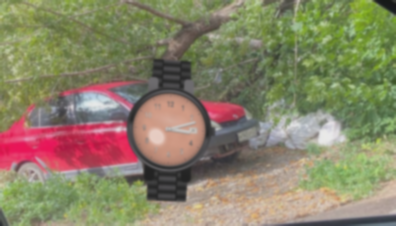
3:12
